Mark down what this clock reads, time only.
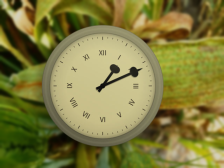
1:11
